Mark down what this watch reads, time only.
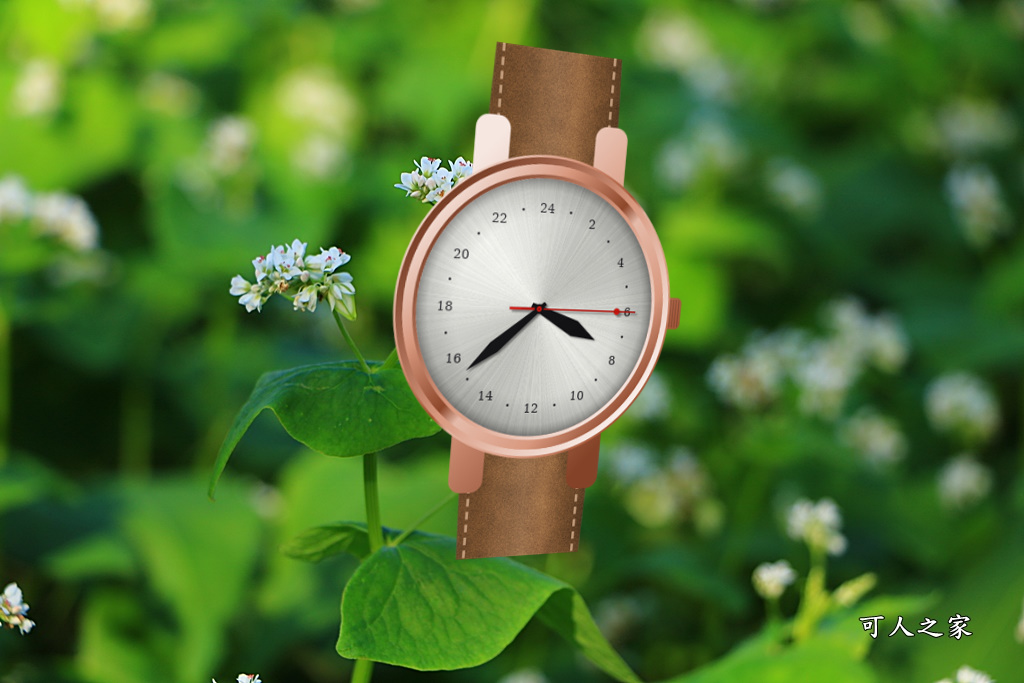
7:38:15
